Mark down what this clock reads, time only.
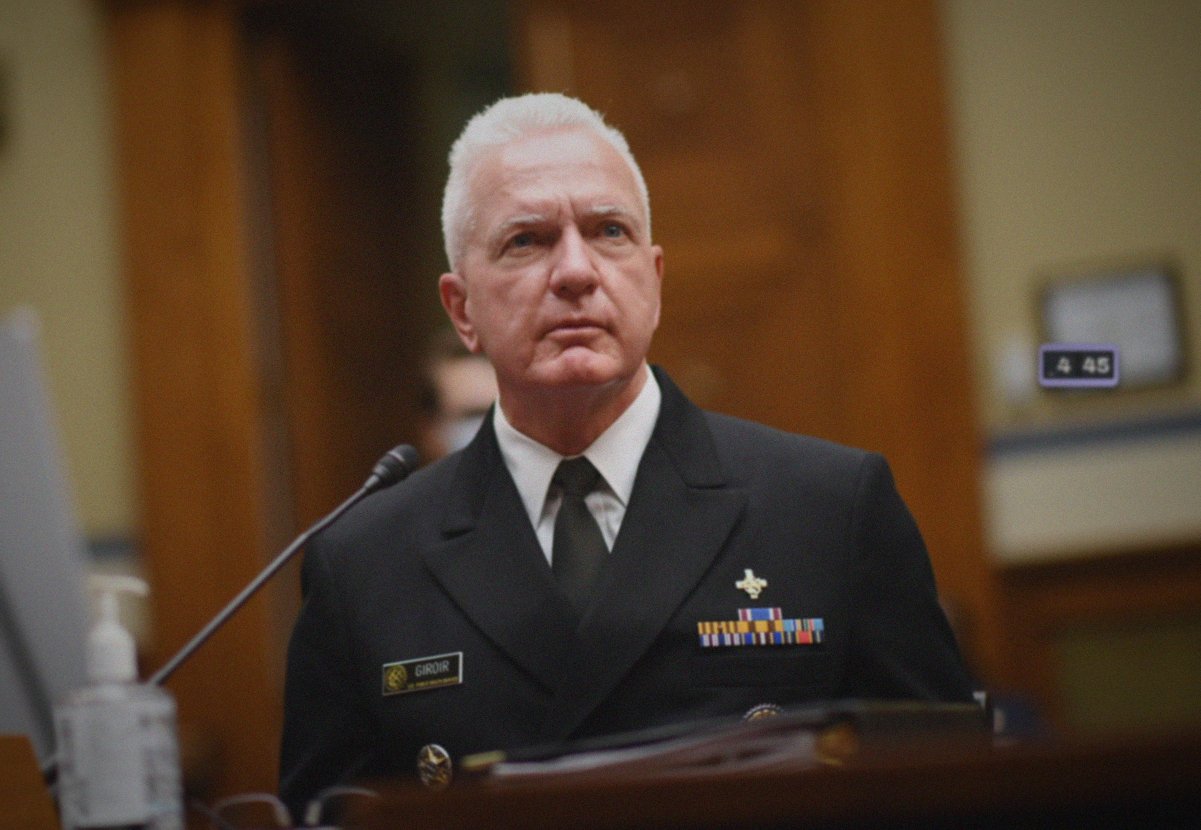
4:45
